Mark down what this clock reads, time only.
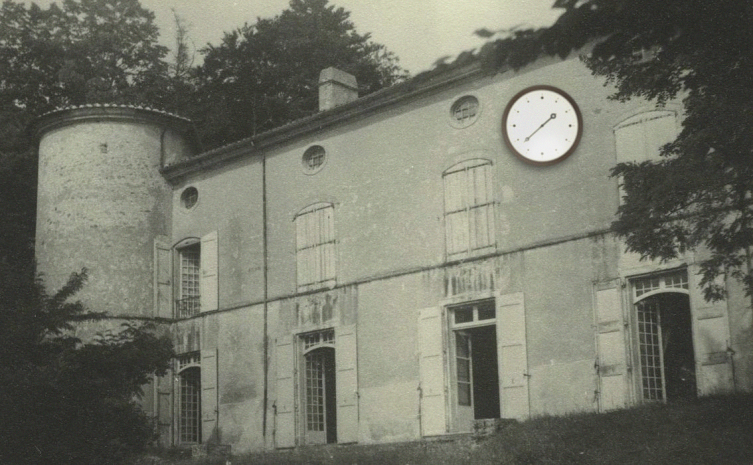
1:38
